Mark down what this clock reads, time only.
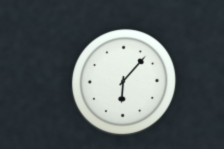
6:07
